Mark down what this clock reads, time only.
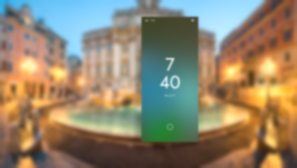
7:40
